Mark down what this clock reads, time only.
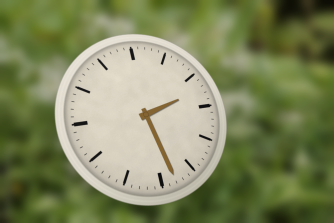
2:28
